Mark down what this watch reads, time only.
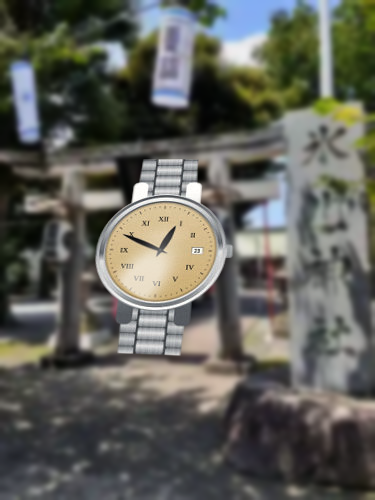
12:49
